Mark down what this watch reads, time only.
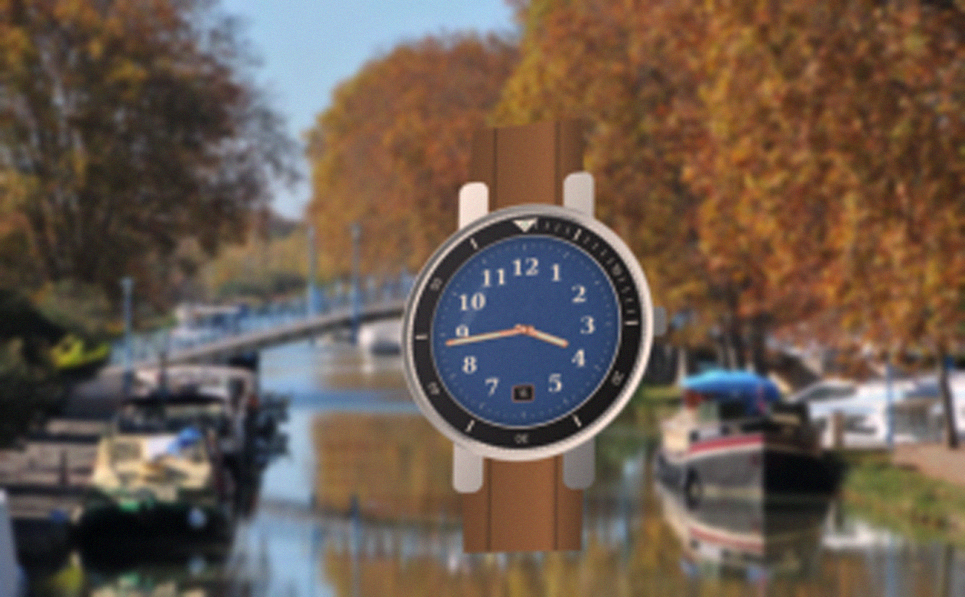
3:44
